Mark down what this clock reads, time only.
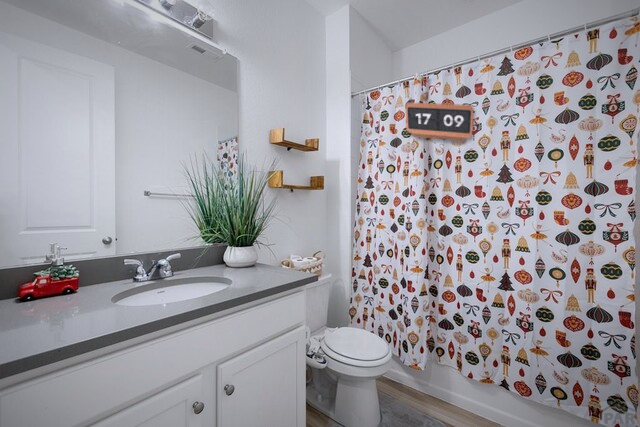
17:09
